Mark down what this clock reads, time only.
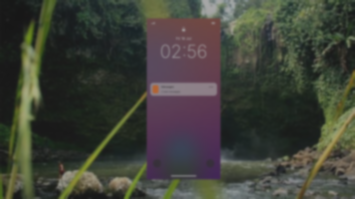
2:56
